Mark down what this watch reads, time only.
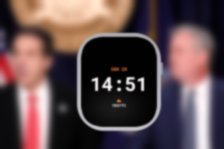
14:51
